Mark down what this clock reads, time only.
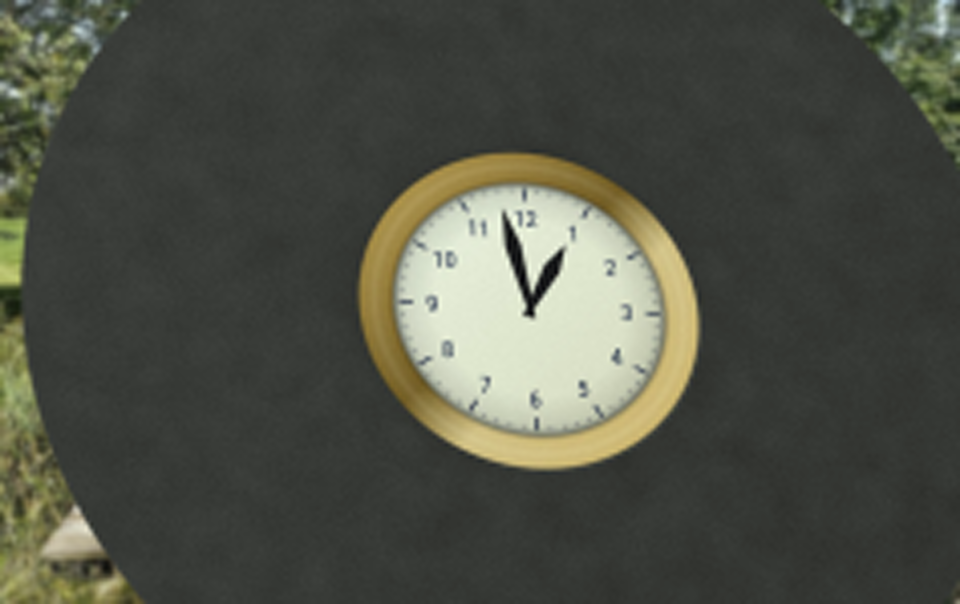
12:58
